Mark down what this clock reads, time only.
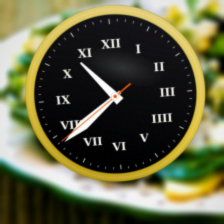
10:38:39
